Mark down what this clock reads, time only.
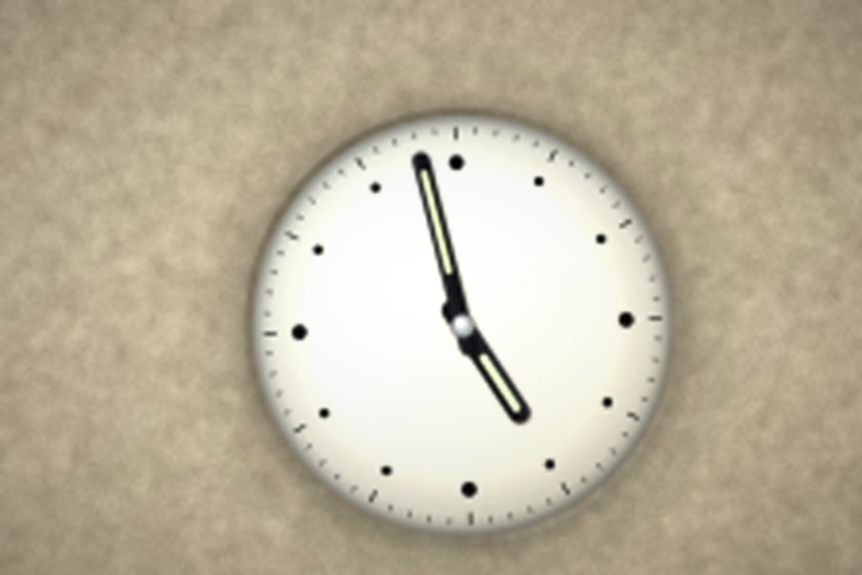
4:58
